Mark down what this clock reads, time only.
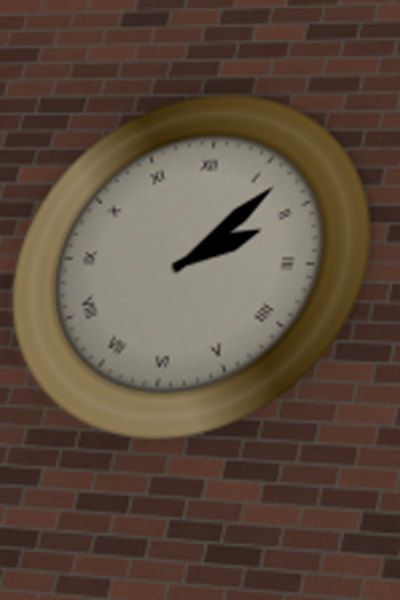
2:07
